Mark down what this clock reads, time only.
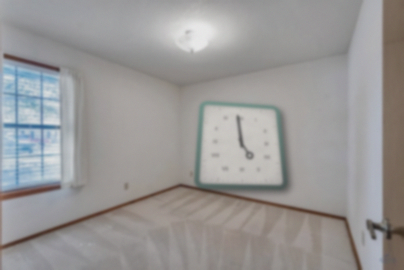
4:59
